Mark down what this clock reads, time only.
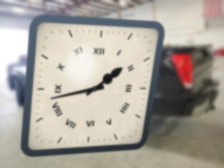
1:43
